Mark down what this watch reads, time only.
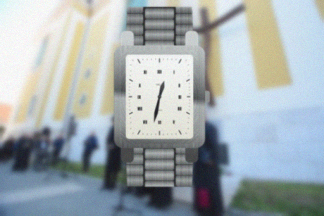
12:32
